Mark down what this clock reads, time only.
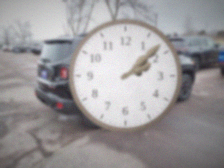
2:08
